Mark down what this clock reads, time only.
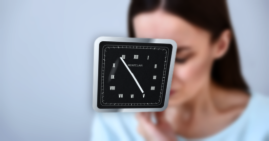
4:54
